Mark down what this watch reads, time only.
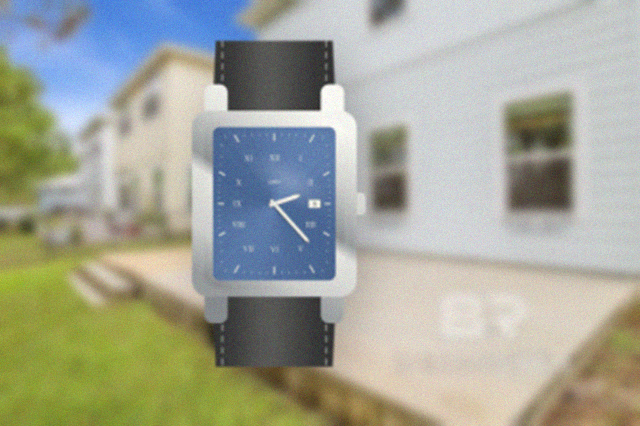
2:23
